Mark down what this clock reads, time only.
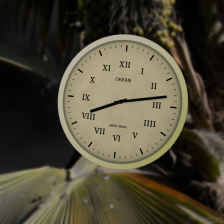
8:13
